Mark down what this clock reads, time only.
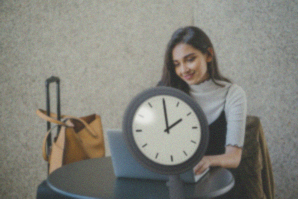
2:00
